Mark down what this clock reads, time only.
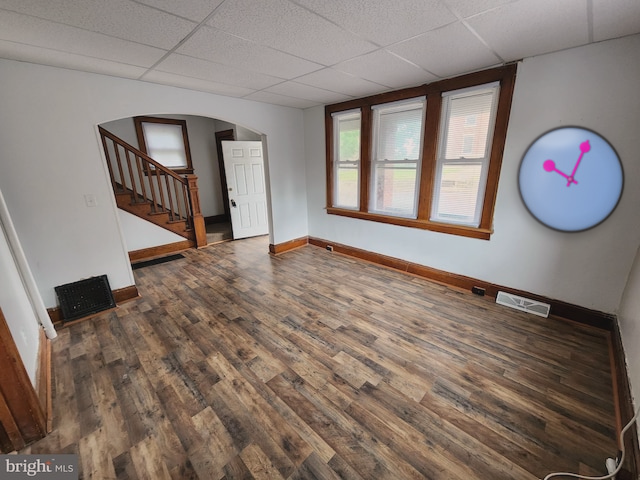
10:04
